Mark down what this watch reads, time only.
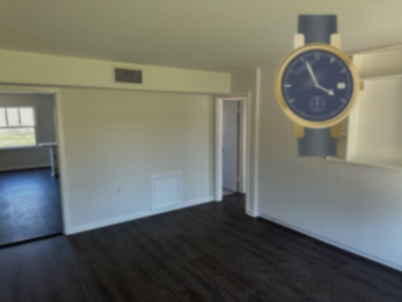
3:56
